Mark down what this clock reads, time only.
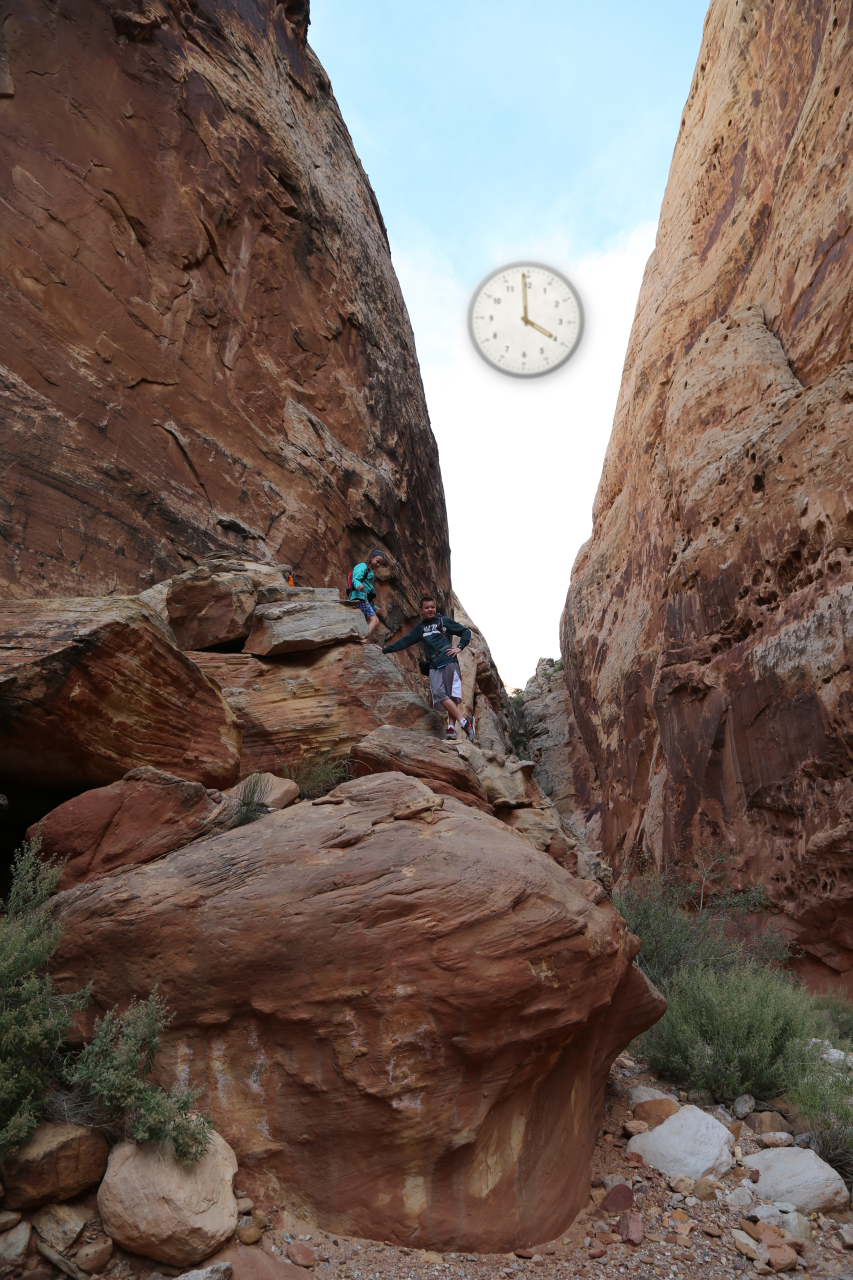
3:59
